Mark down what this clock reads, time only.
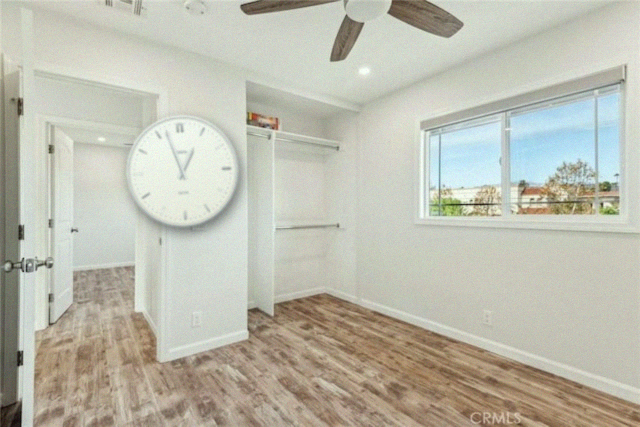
12:57
